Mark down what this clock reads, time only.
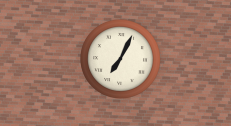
7:04
